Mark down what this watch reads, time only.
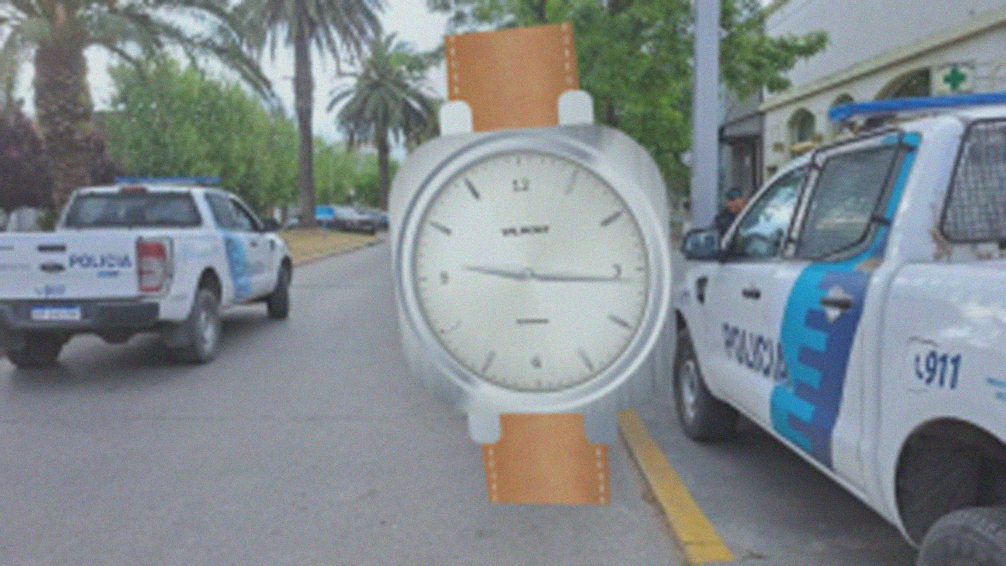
9:16
